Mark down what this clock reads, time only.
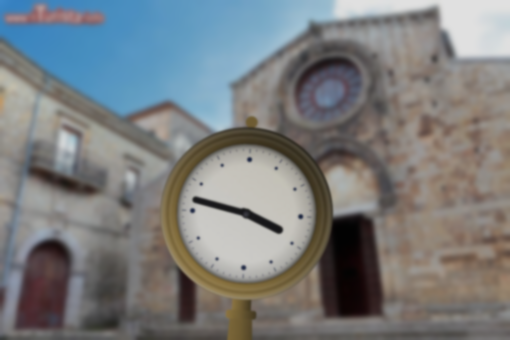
3:47
